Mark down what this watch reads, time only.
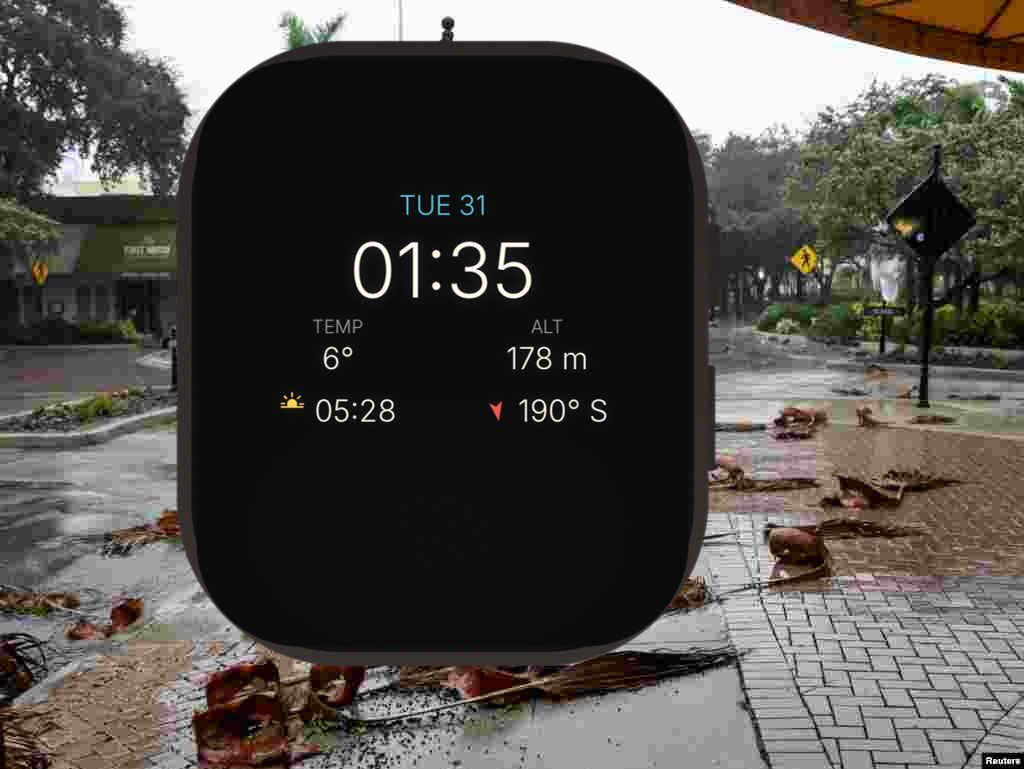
1:35
